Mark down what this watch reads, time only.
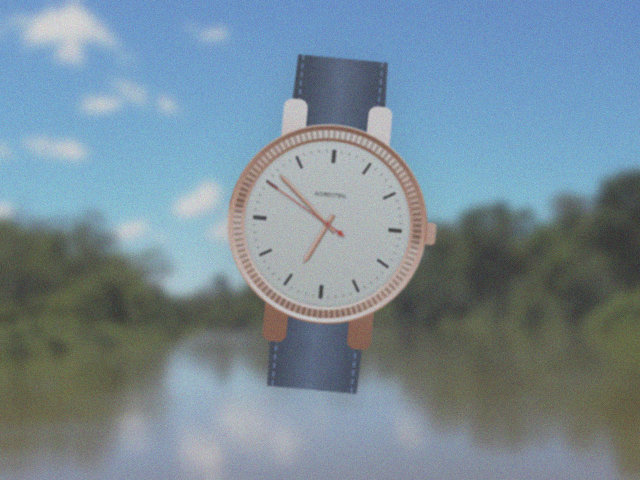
6:51:50
